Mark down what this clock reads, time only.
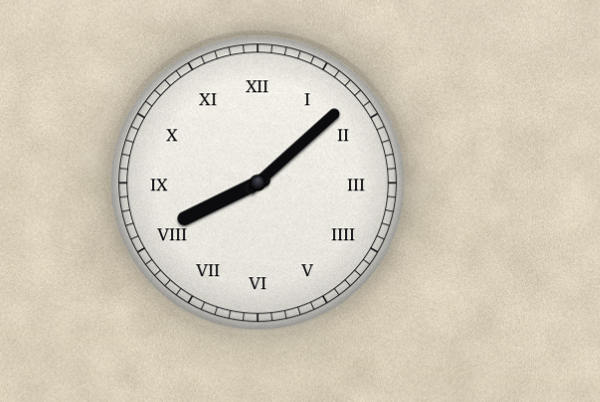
8:08
